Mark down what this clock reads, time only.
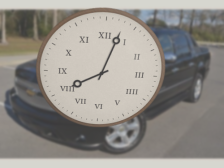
8:03
